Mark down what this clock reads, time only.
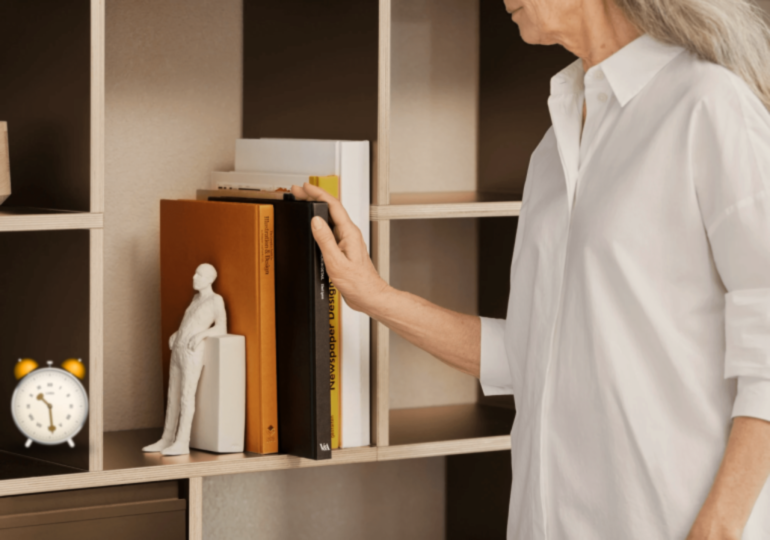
10:29
